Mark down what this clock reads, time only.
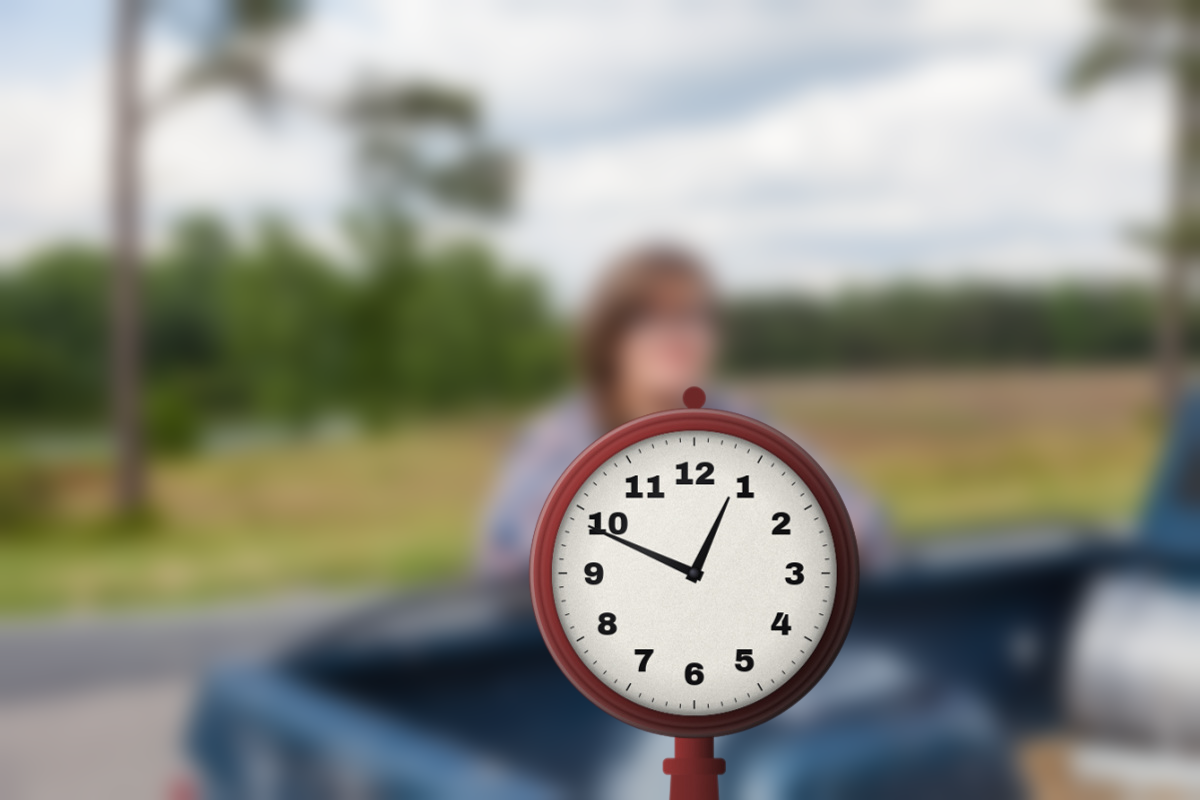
12:49
